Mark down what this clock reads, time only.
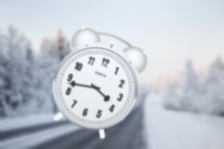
3:43
